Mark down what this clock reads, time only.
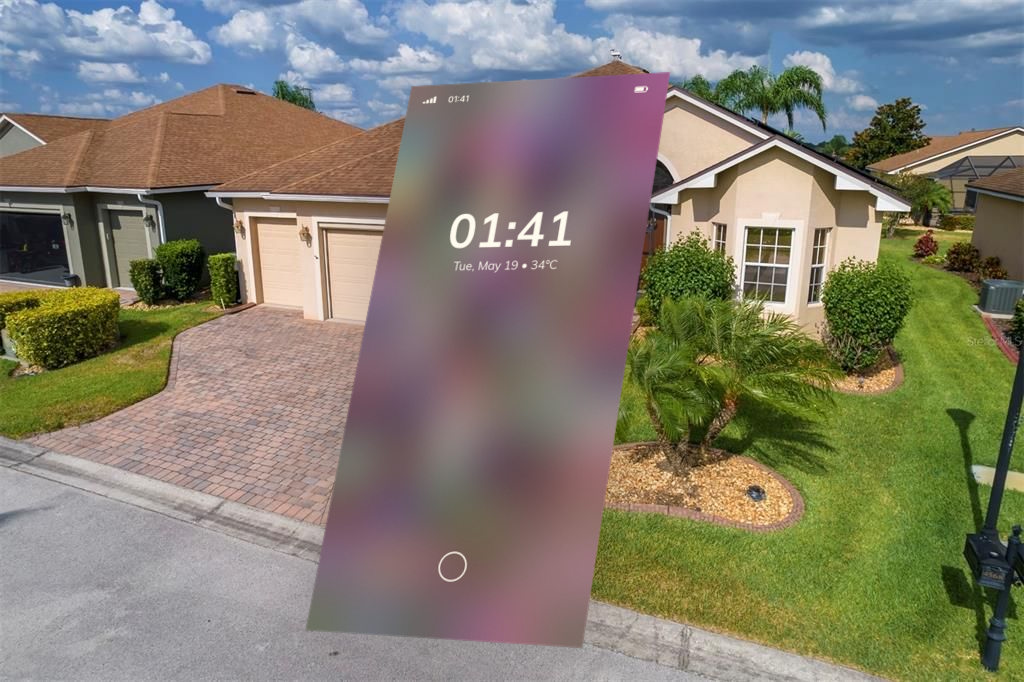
1:41
